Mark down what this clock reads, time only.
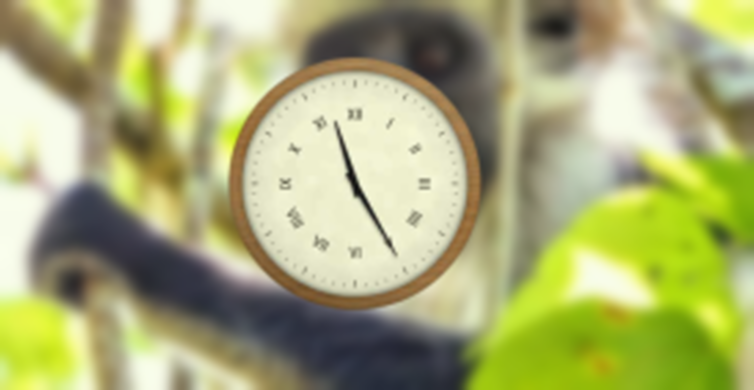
11:25
